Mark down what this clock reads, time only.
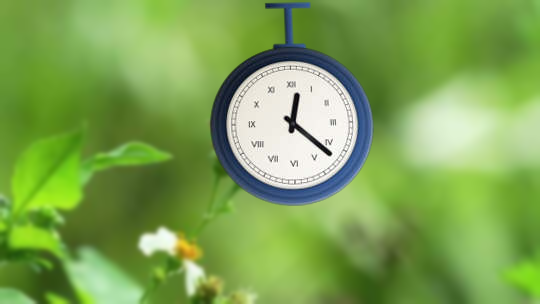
12:22
